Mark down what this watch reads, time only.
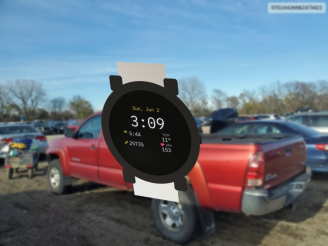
3:09
